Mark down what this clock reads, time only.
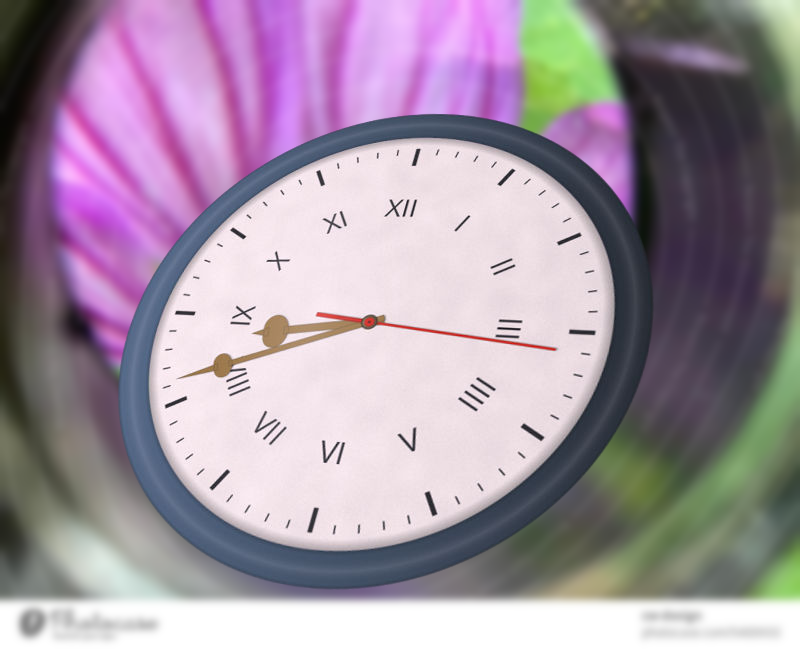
8:41:16
